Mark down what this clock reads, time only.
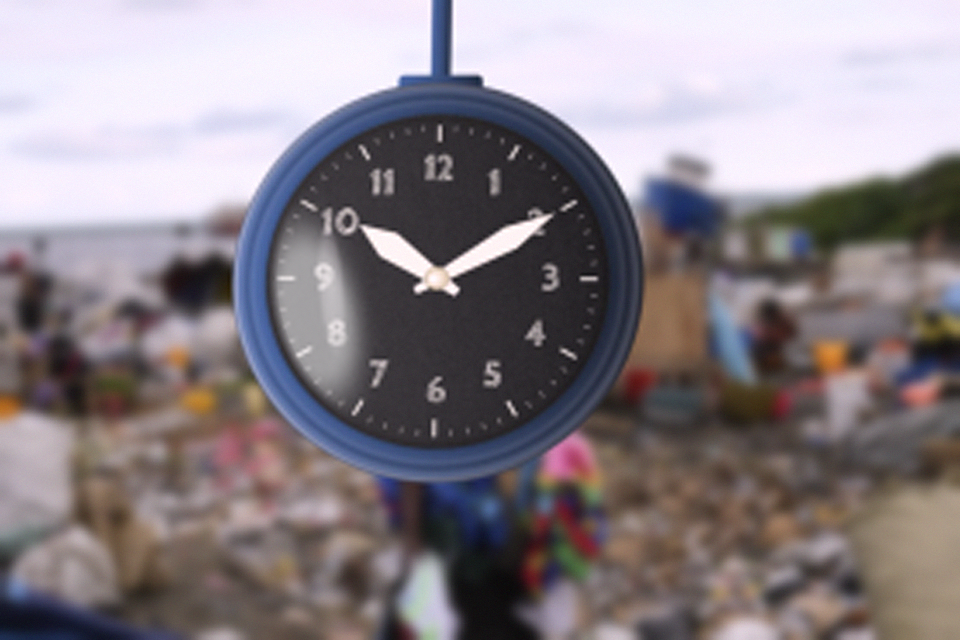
10:10
